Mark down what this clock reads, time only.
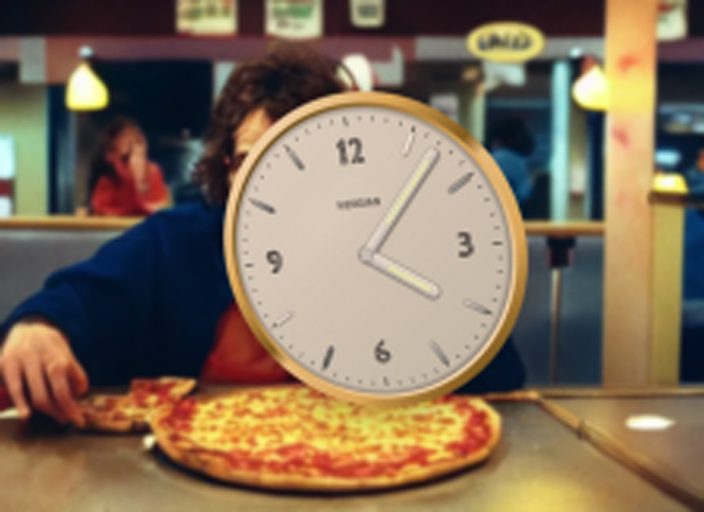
4:07
